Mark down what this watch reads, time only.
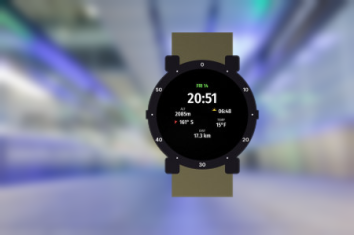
20:51
